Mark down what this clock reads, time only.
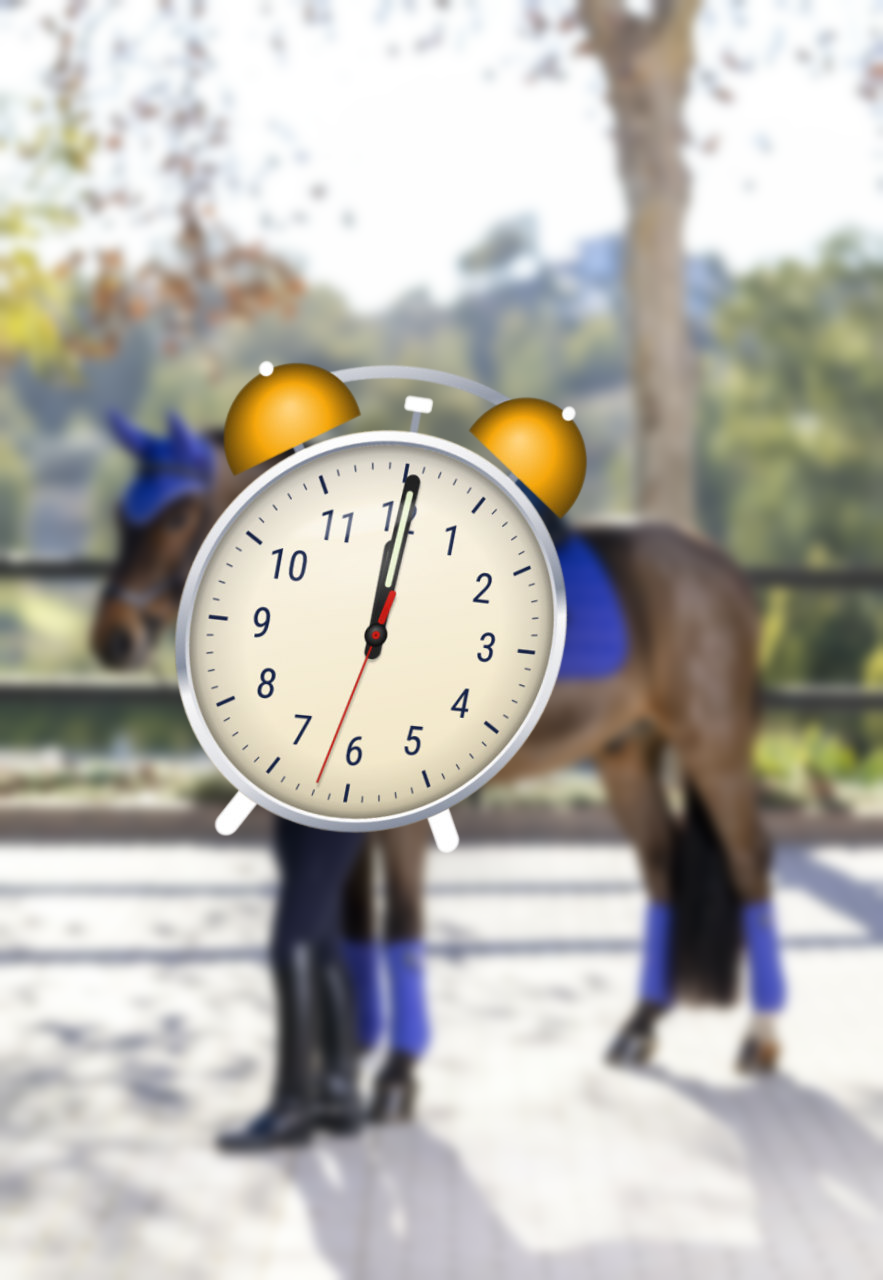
12:00:32
